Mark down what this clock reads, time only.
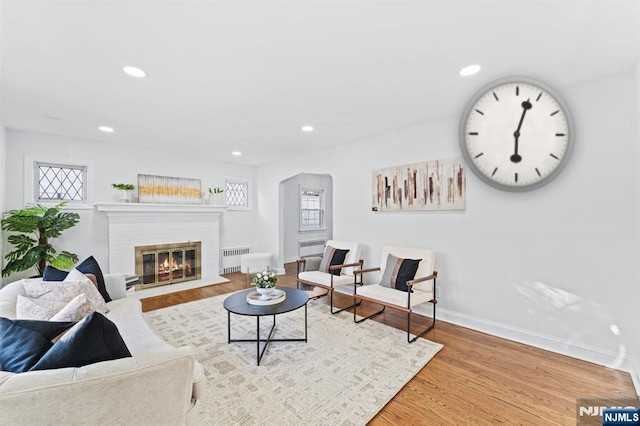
6:03
